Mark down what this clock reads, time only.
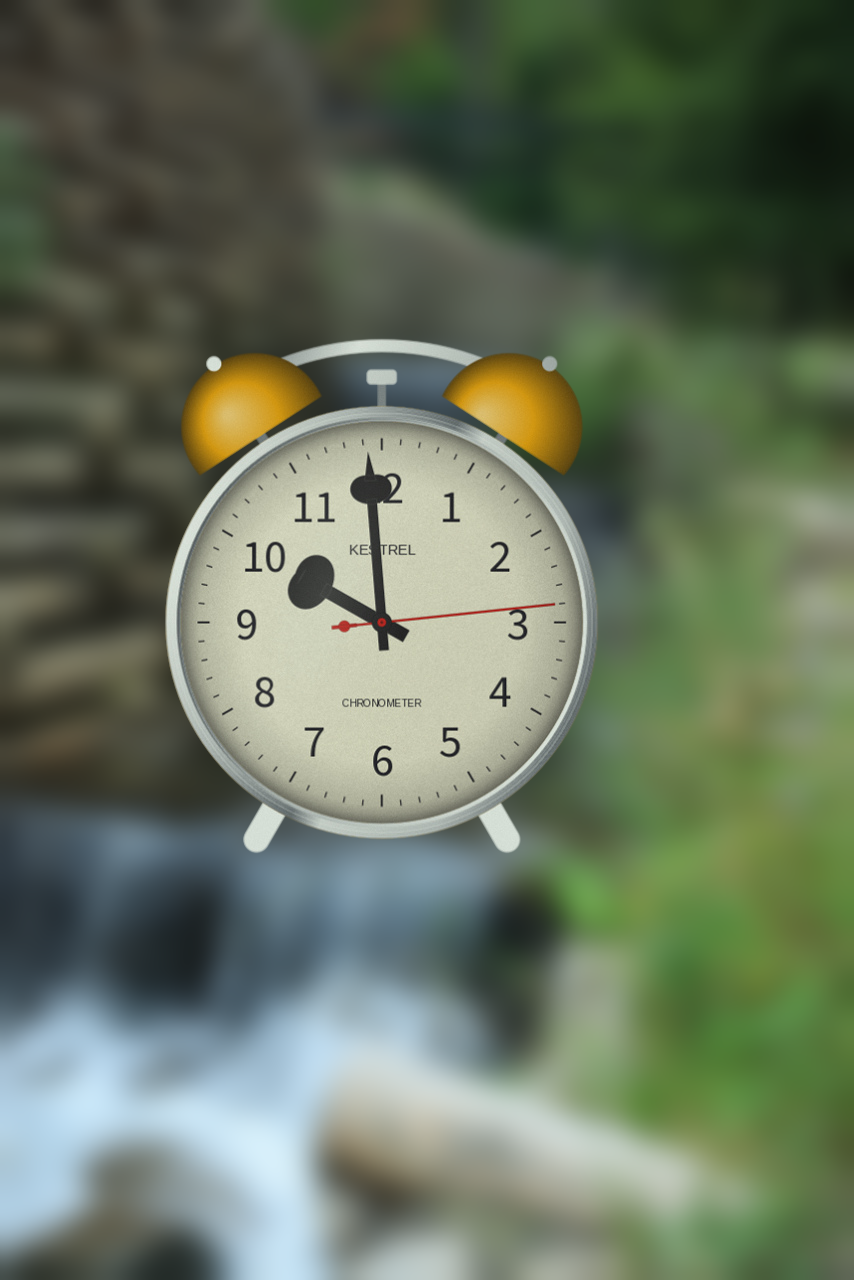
9:59:14
